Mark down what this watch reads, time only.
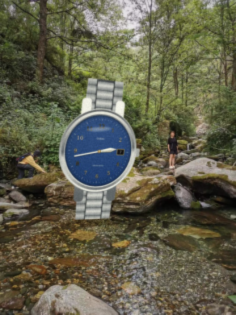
2:43
